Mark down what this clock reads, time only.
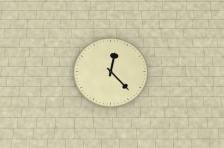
12:23
